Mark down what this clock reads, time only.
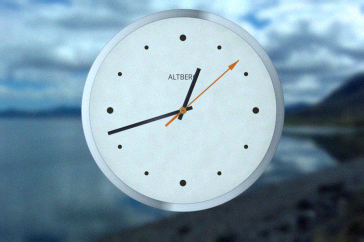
12:42:08
